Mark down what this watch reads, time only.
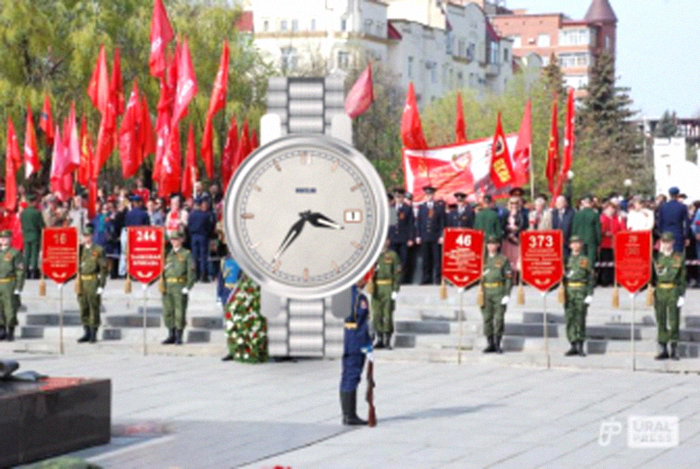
3:36
